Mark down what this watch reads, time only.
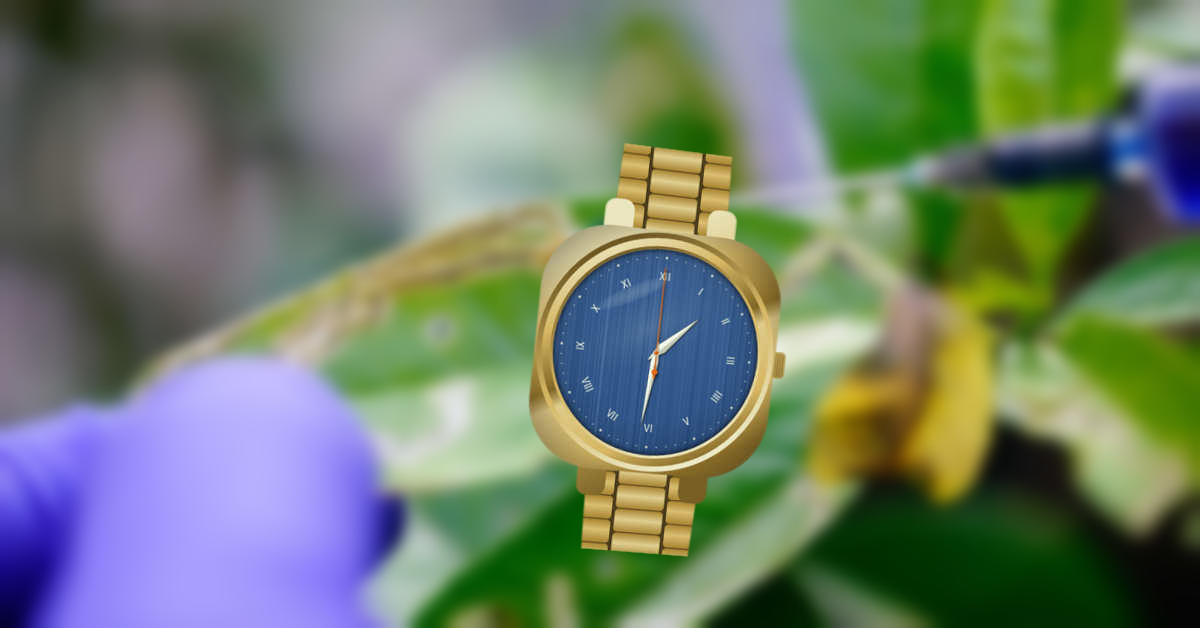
1:31:00
